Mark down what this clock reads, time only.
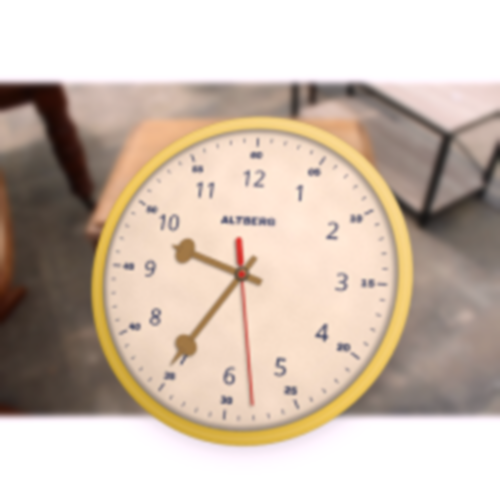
9:35:28
